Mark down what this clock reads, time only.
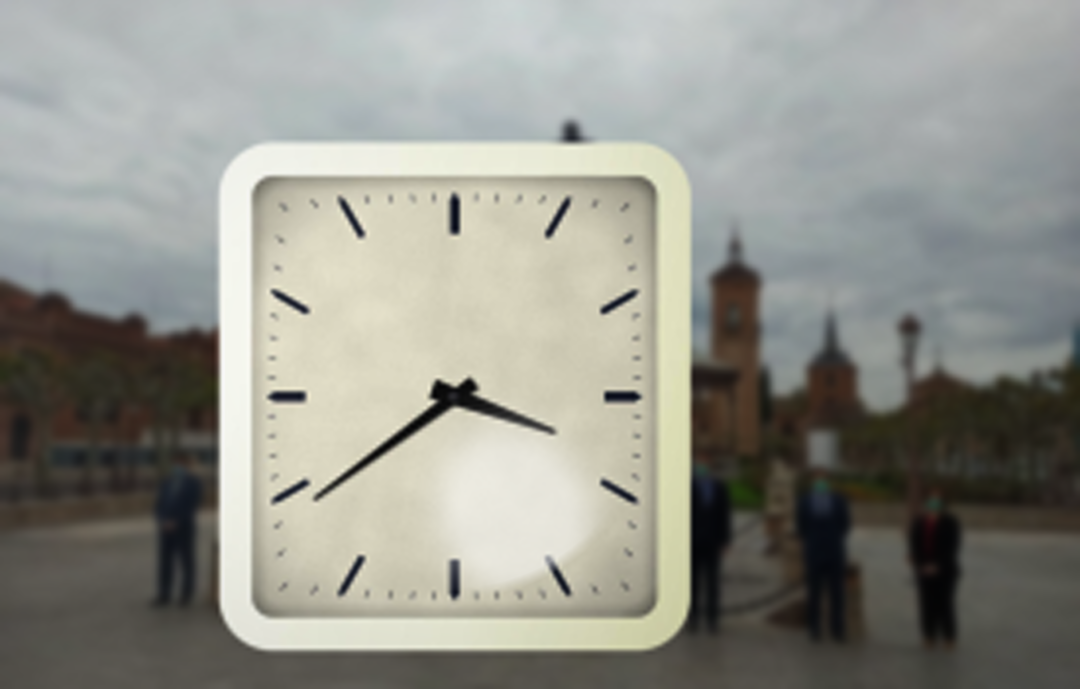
3:39
